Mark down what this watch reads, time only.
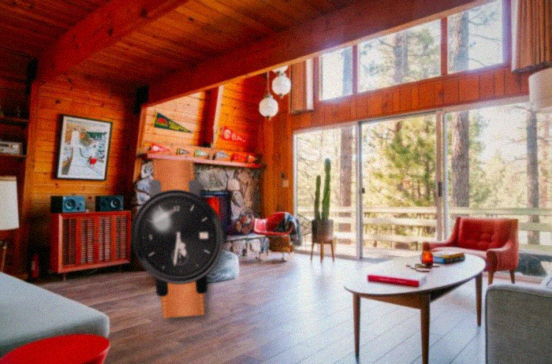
5:32
